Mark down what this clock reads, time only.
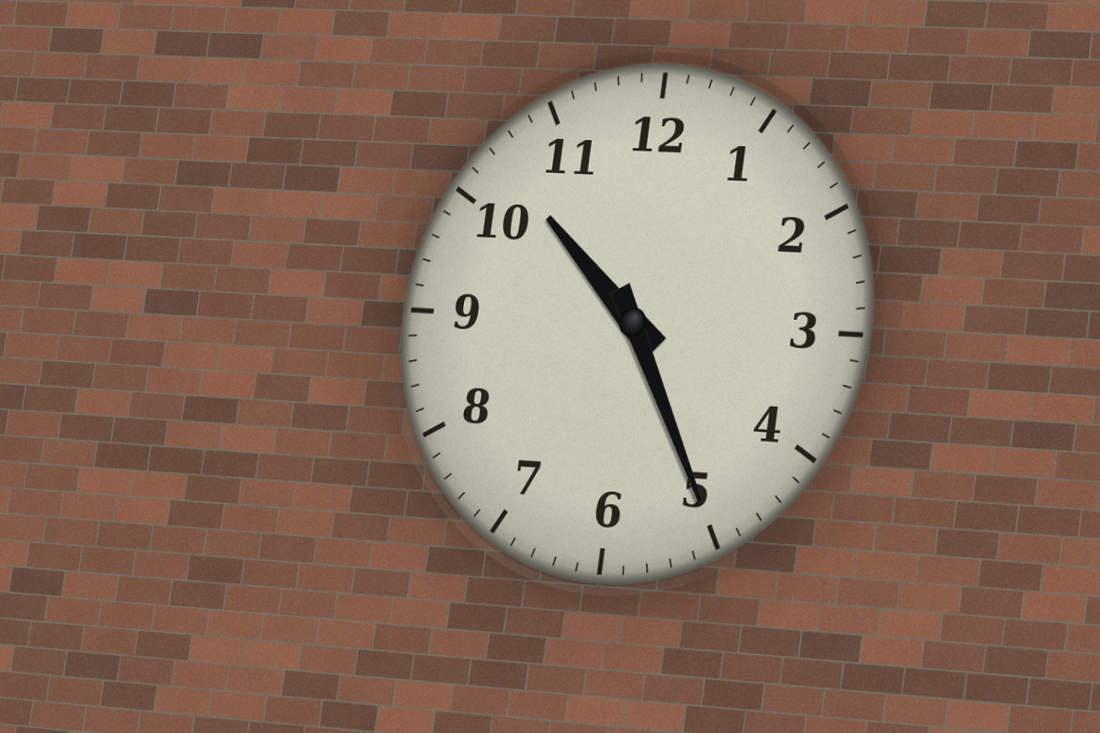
10:25
